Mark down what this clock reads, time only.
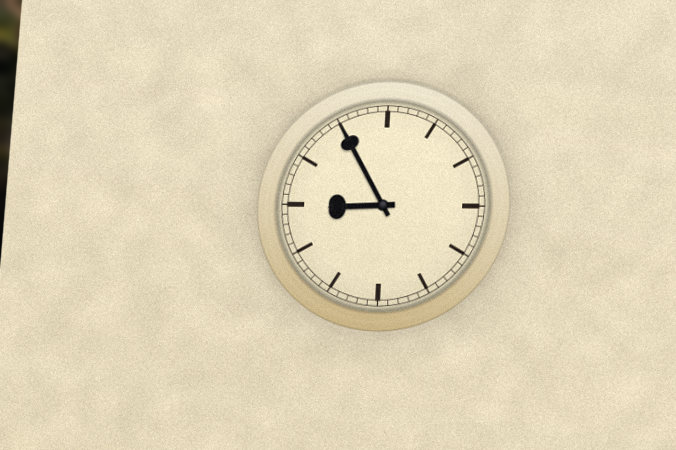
8:55
